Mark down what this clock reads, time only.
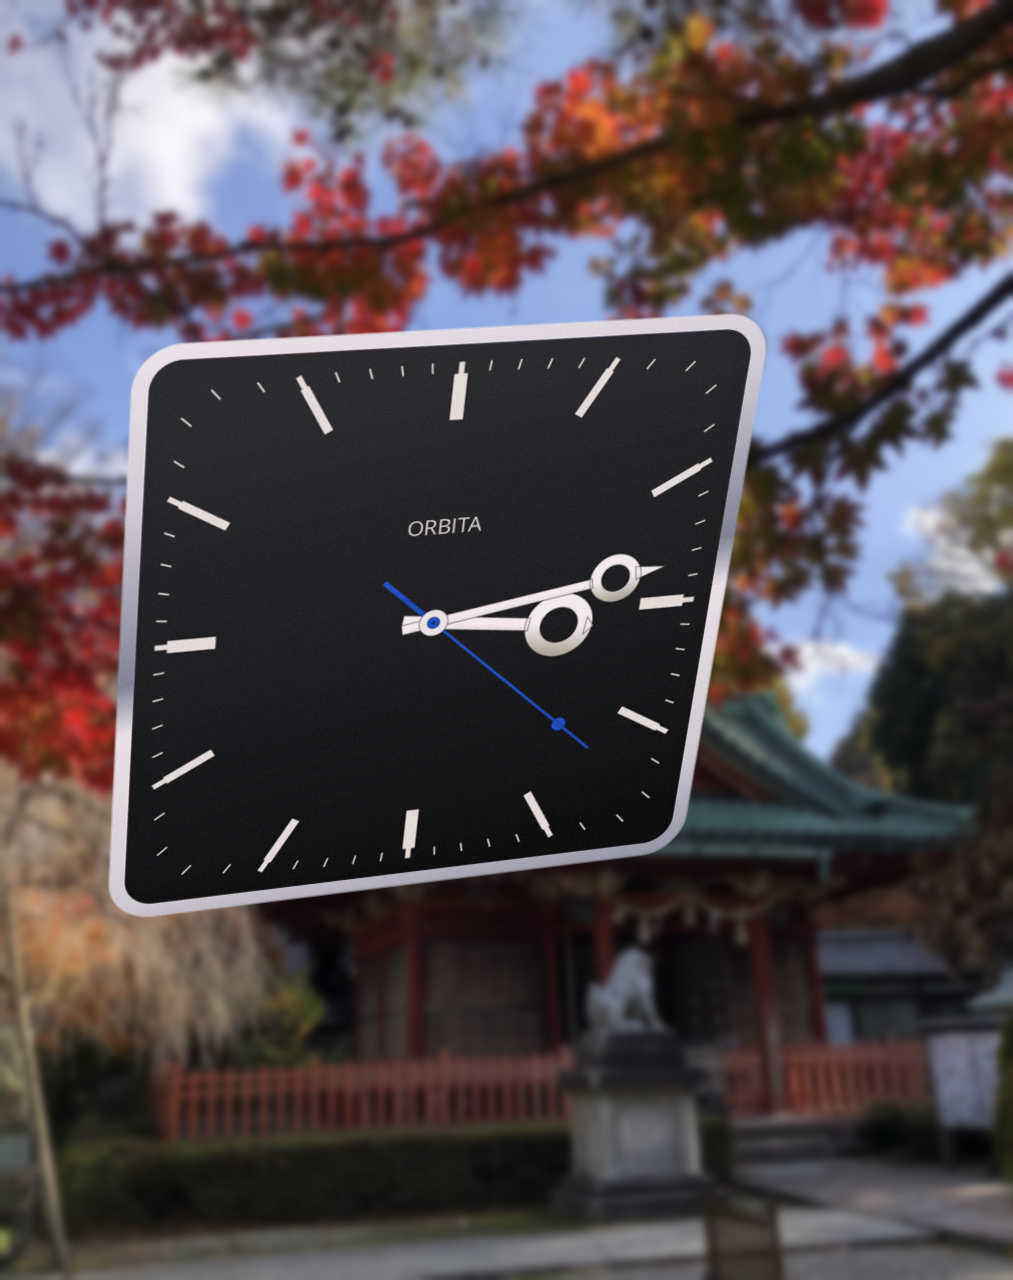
3:13:22
